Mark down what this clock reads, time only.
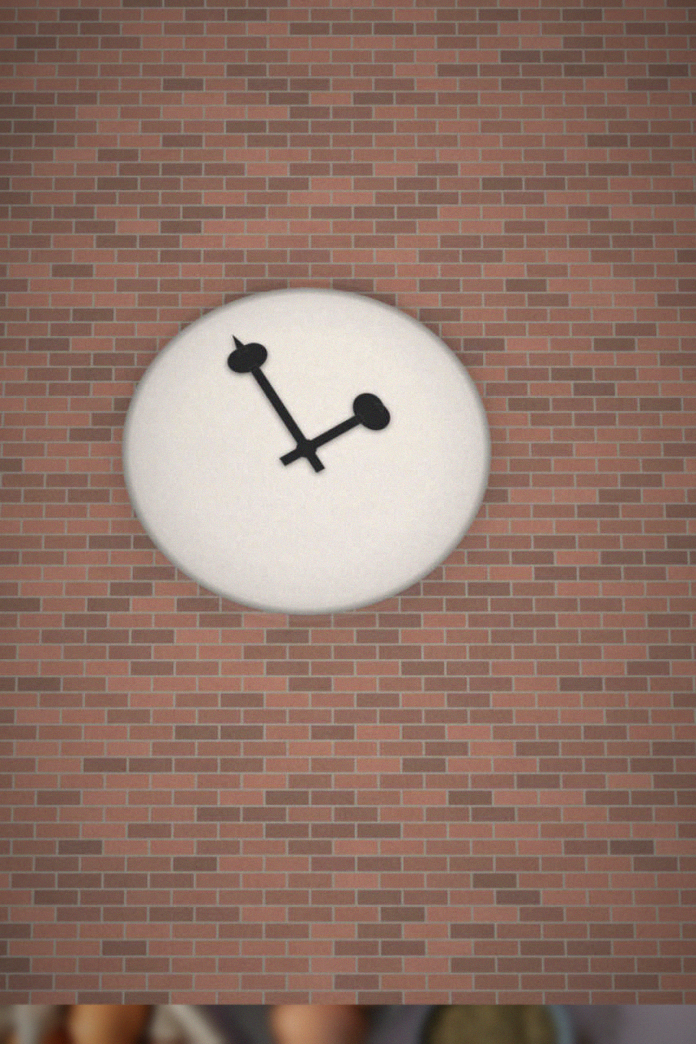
1:55
